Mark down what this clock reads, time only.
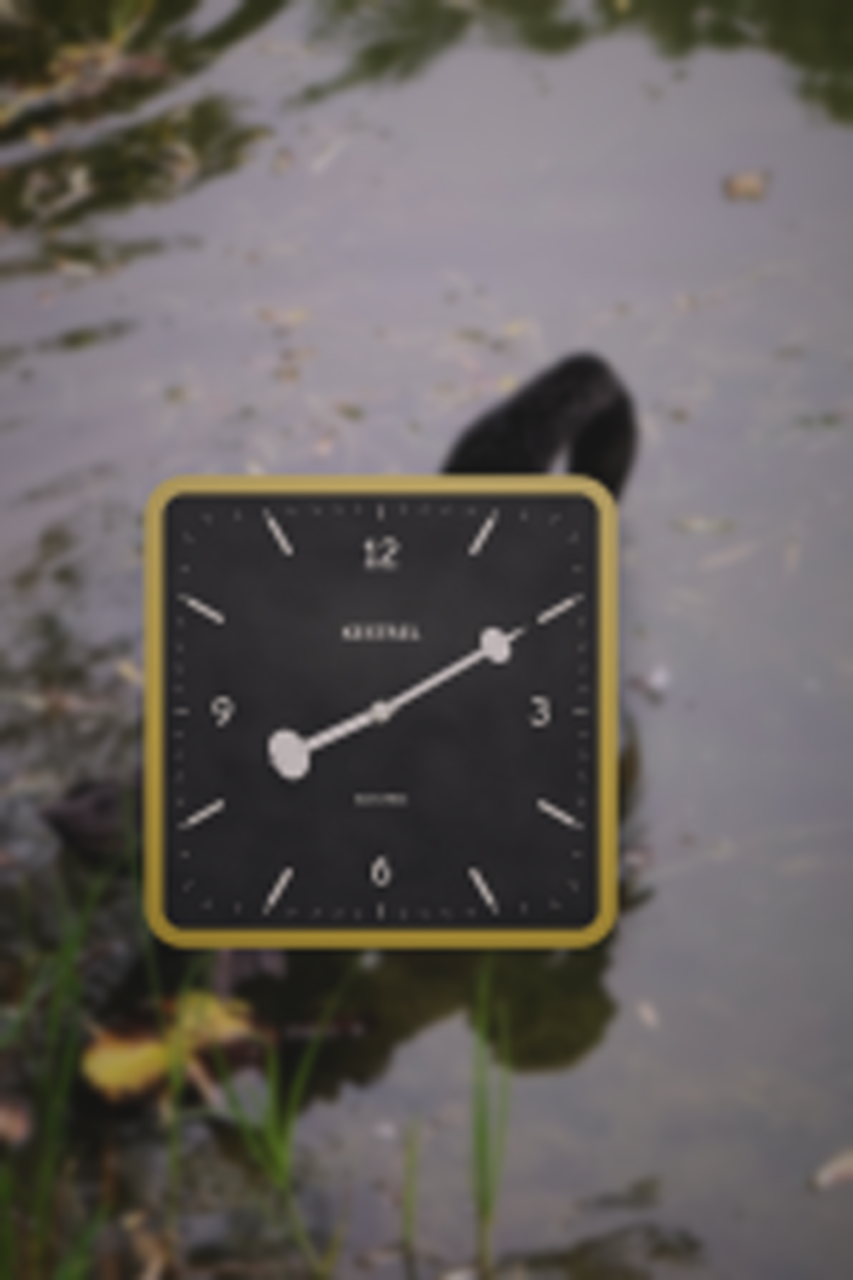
8:10
